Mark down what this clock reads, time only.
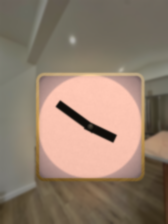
3:51
